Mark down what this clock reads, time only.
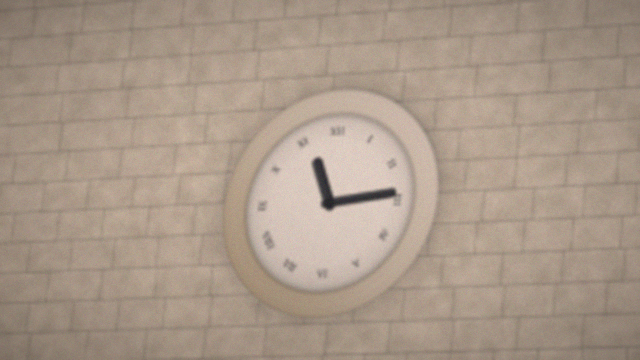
11:14
